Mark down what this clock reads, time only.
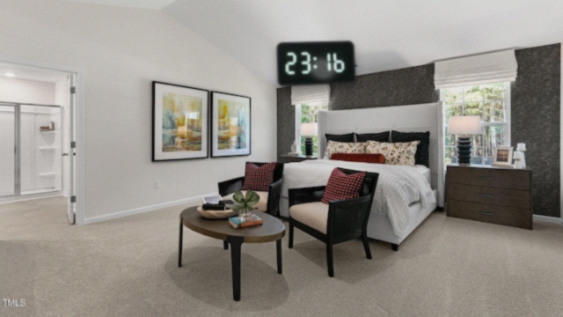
23:16
